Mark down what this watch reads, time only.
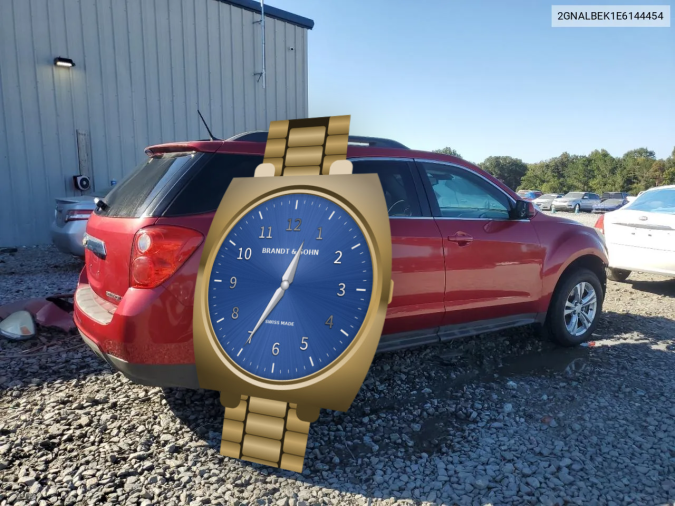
12:35
